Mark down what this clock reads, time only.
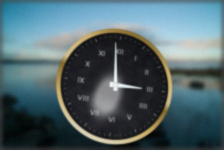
2:59
